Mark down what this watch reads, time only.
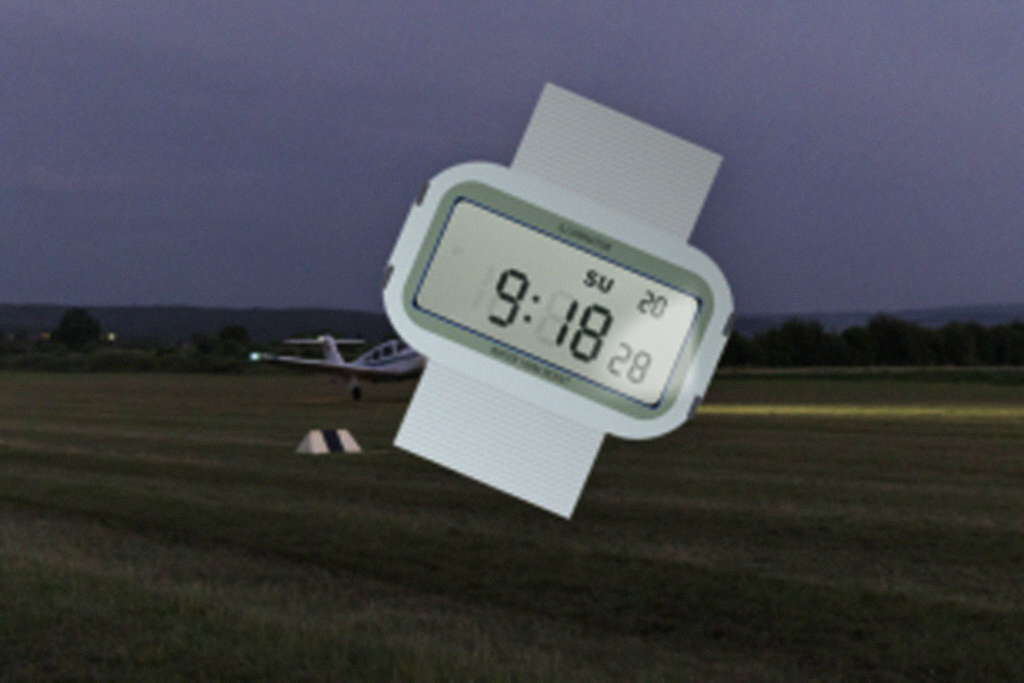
9:18:28
